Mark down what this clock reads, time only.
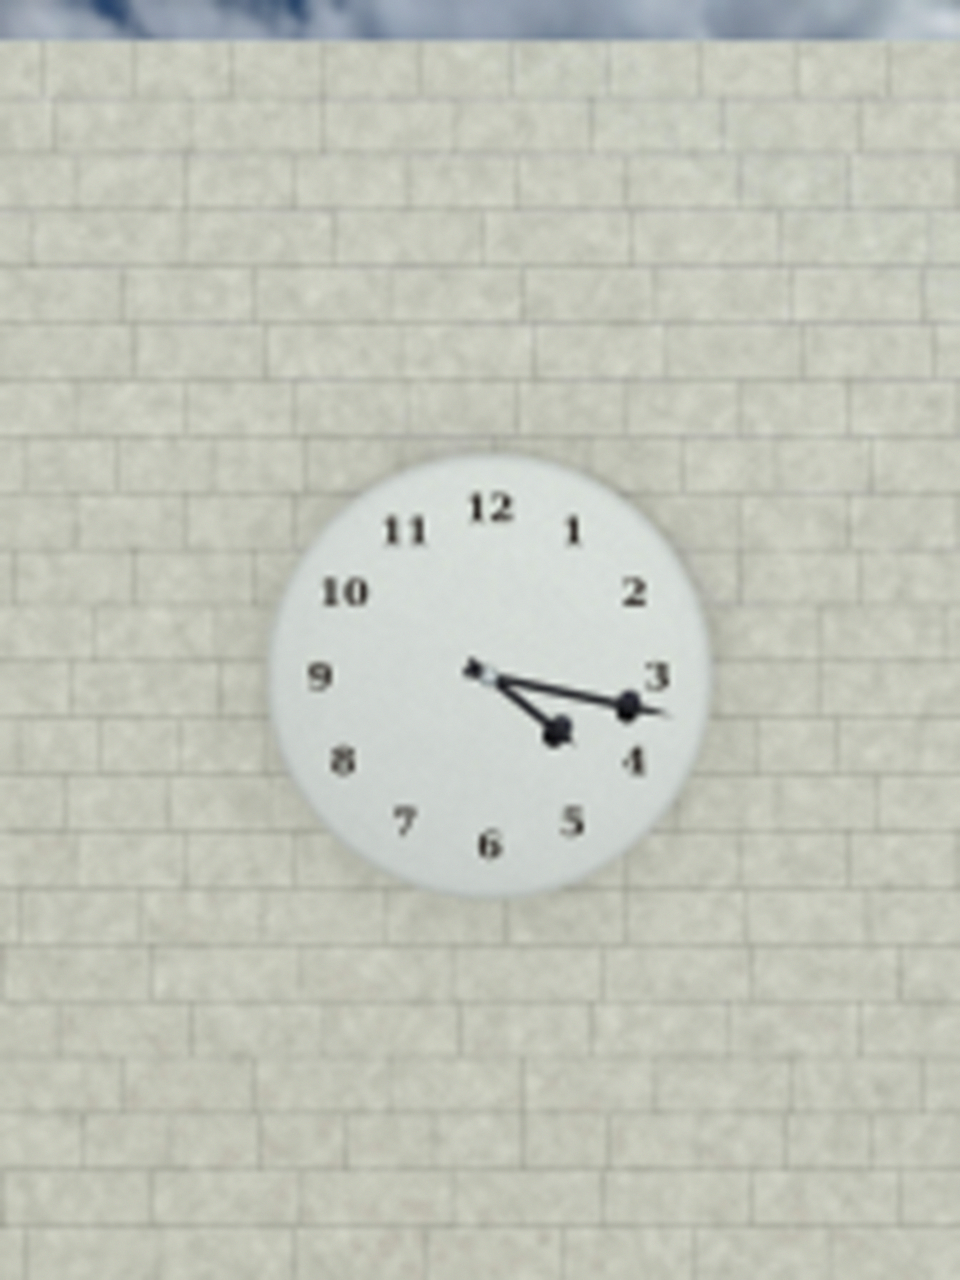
4:17
